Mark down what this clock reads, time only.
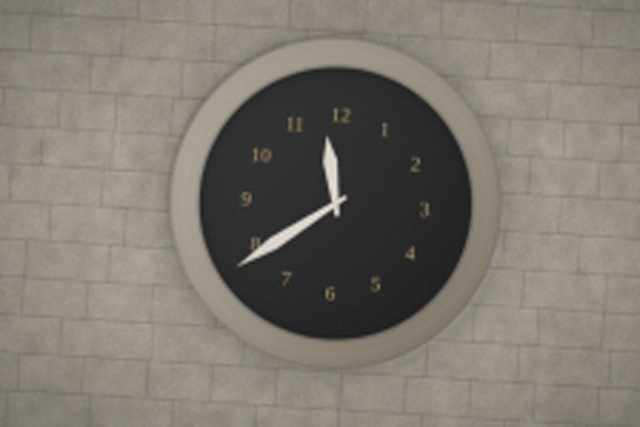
11:39
